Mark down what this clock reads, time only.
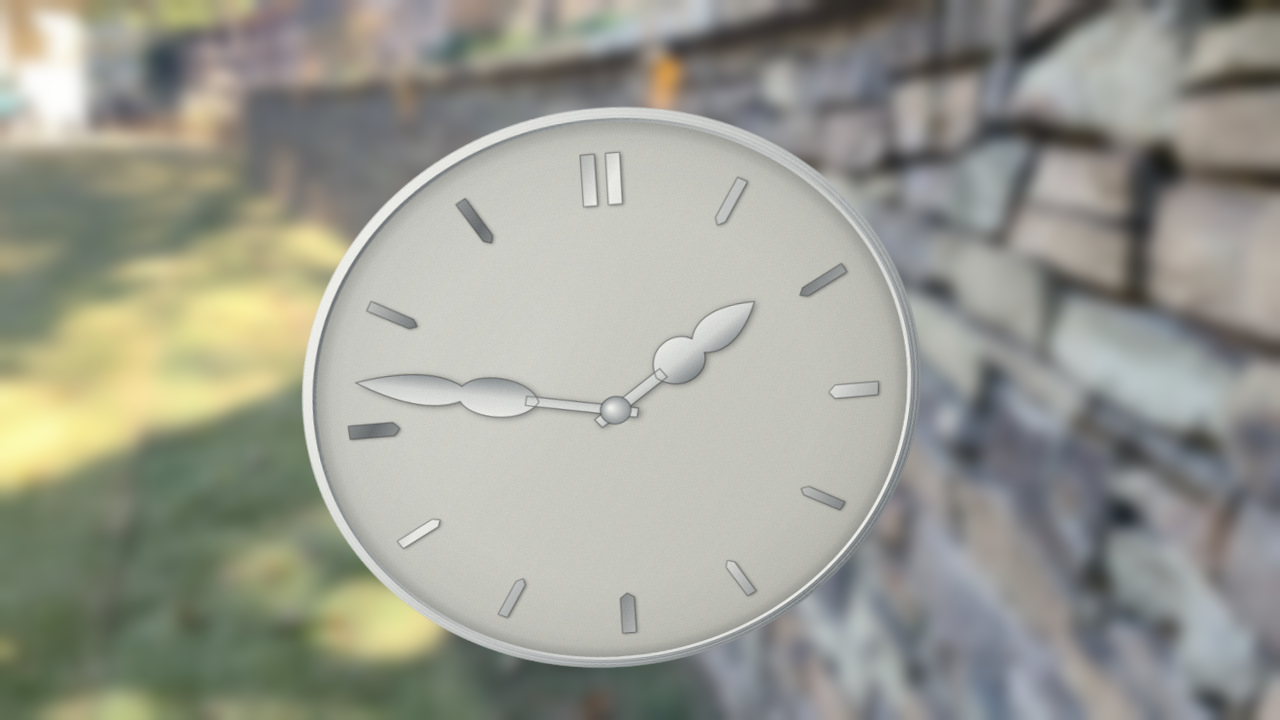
1:47
